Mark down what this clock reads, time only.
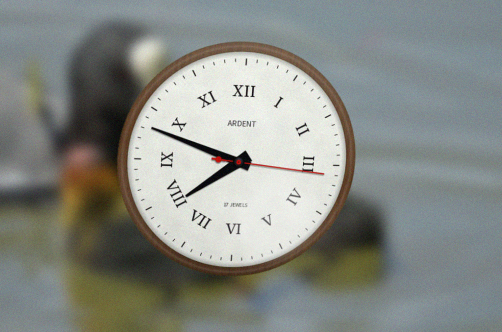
7:48:16
